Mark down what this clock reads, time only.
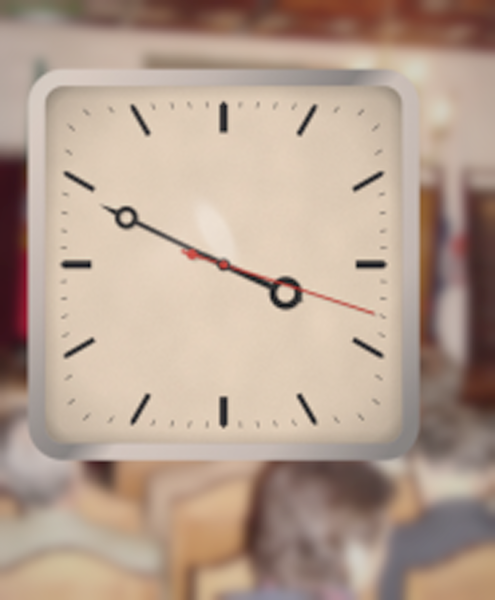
3:49:18
